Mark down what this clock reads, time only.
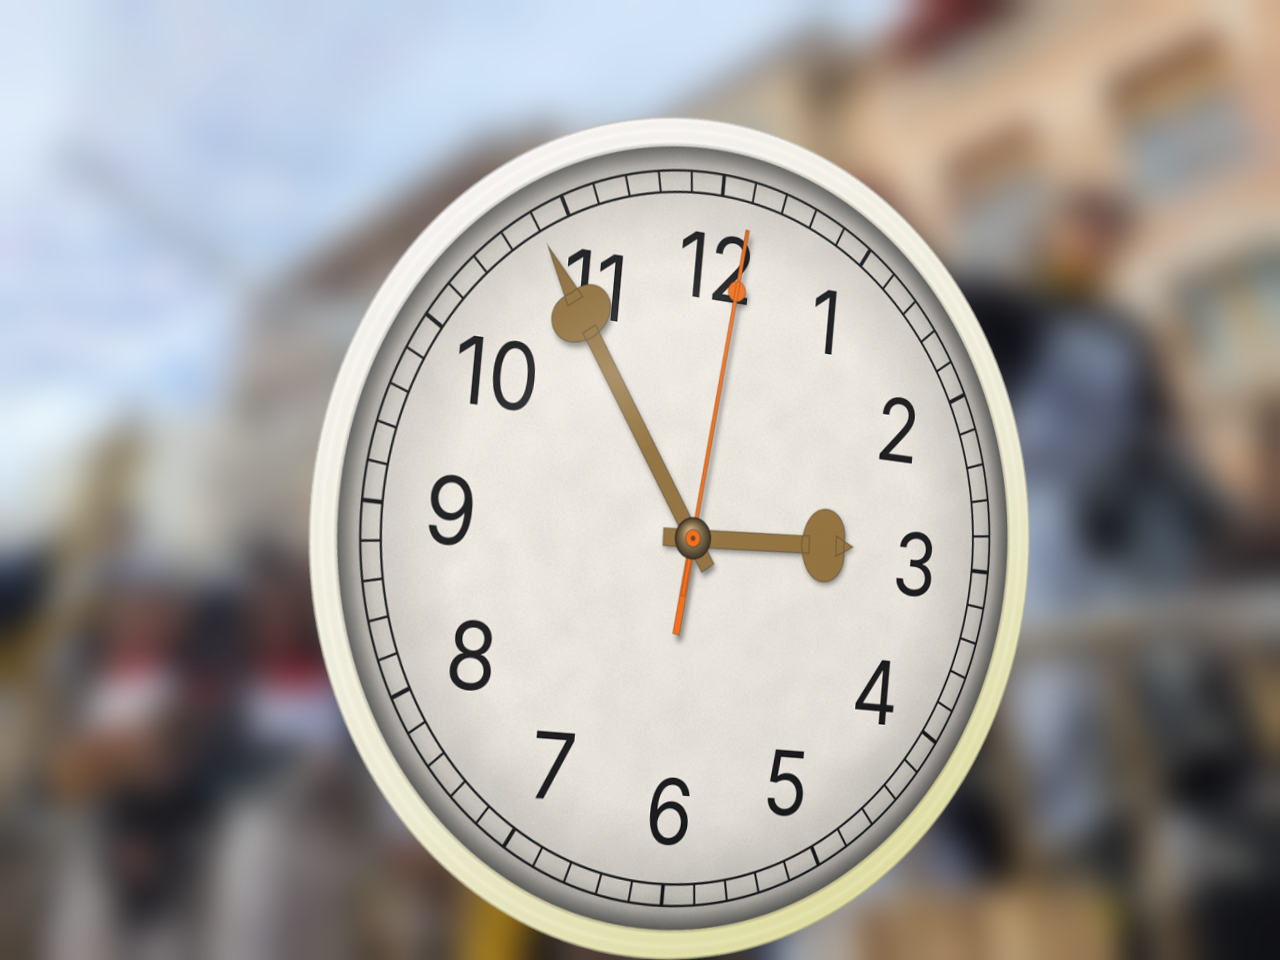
2:54:01
